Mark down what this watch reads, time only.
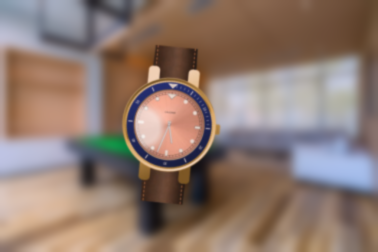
5:33
